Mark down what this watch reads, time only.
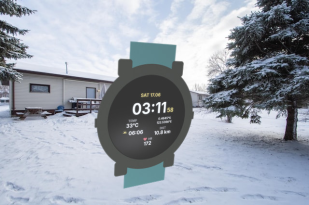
3:11
